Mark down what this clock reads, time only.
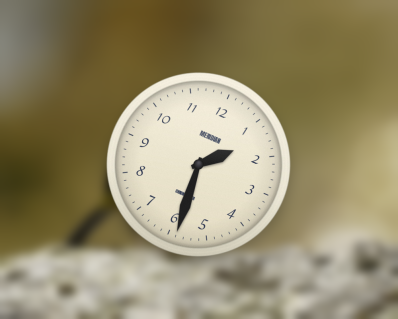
1:29
